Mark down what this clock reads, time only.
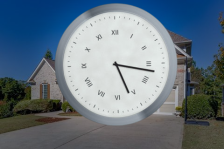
5:17
